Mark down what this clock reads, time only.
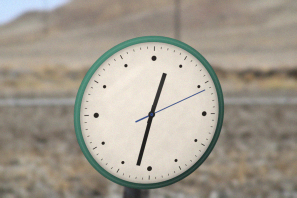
12:32:11
